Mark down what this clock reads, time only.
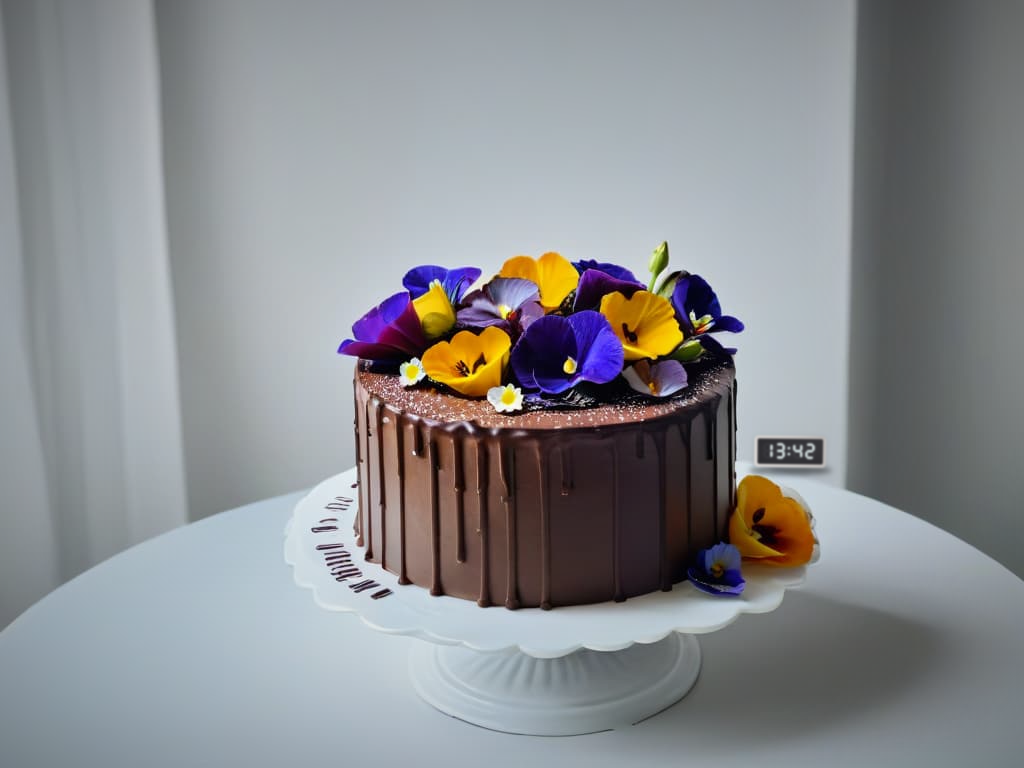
13:42
